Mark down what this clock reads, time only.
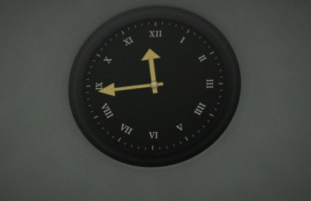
11:44
